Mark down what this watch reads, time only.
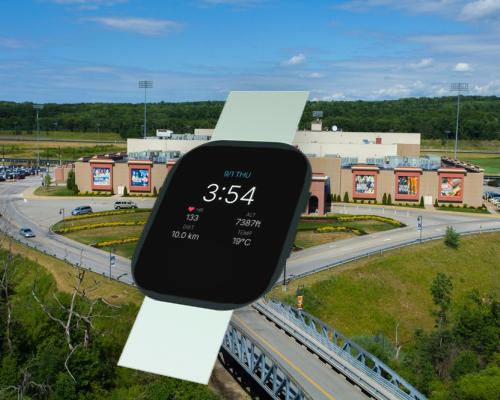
3:54
